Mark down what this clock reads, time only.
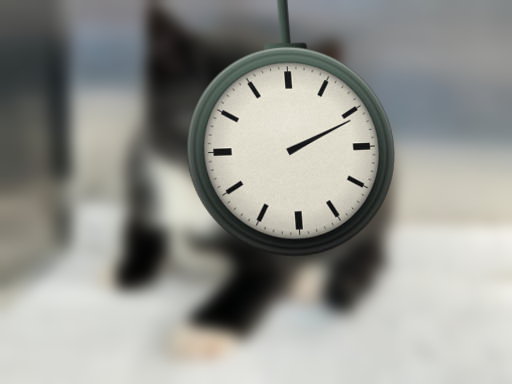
2:11
